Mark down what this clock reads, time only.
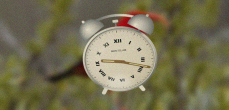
9:18
